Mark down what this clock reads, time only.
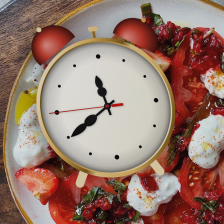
11:39:45
